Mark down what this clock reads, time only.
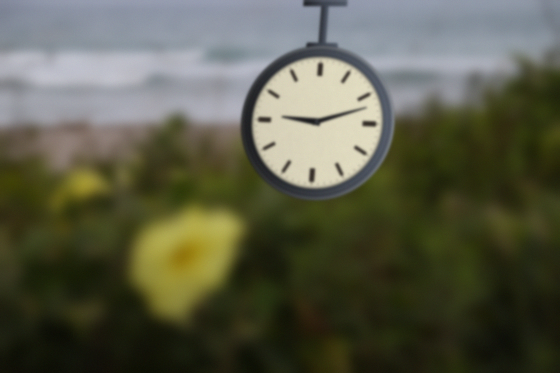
9:12
